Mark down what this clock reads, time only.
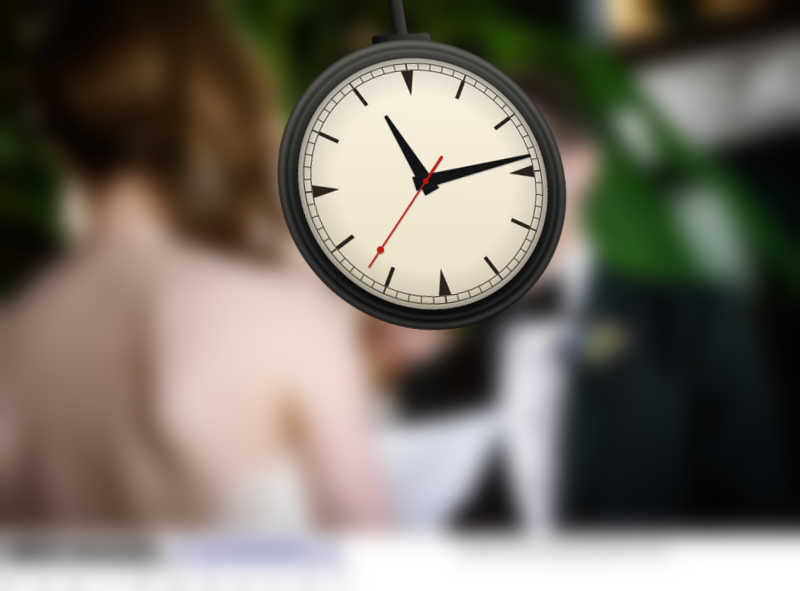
11:13:37
